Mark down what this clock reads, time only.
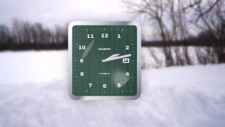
2:13
